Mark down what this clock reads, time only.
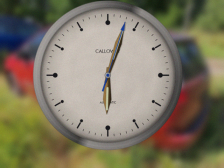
6:03:03
